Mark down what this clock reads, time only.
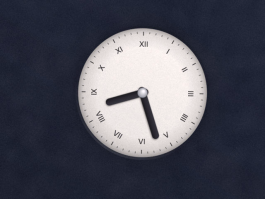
8:27
